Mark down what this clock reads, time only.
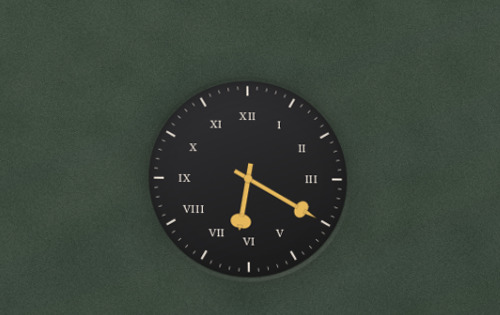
6:20
